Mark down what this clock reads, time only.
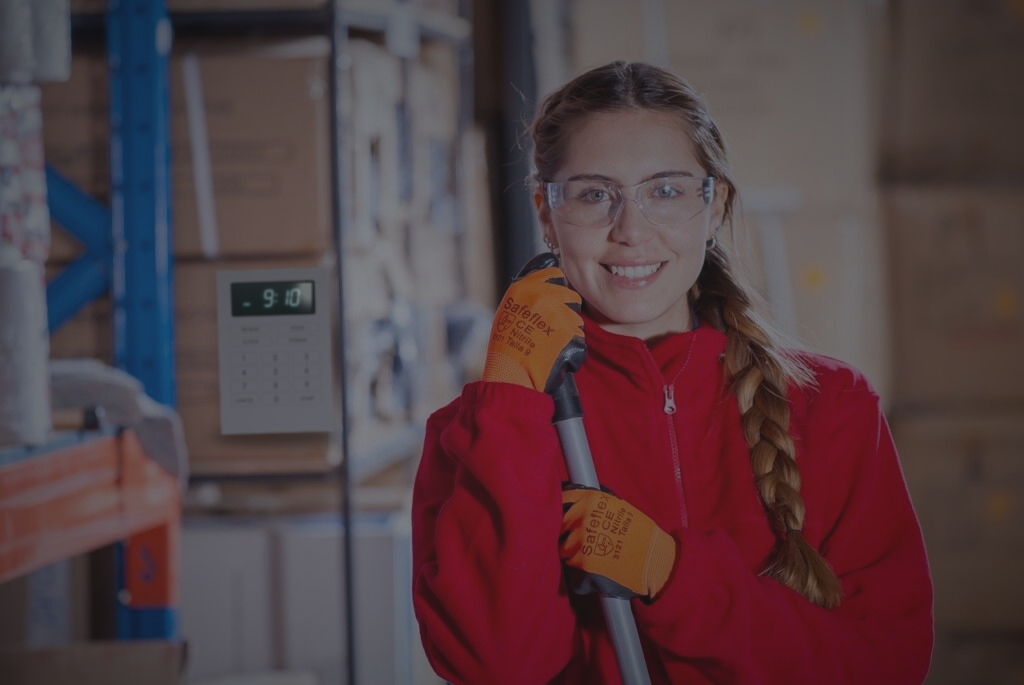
9:10
